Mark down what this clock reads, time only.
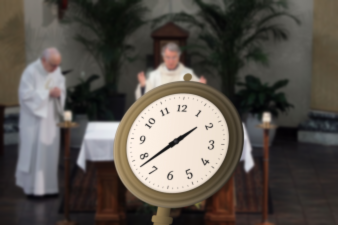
1:38
